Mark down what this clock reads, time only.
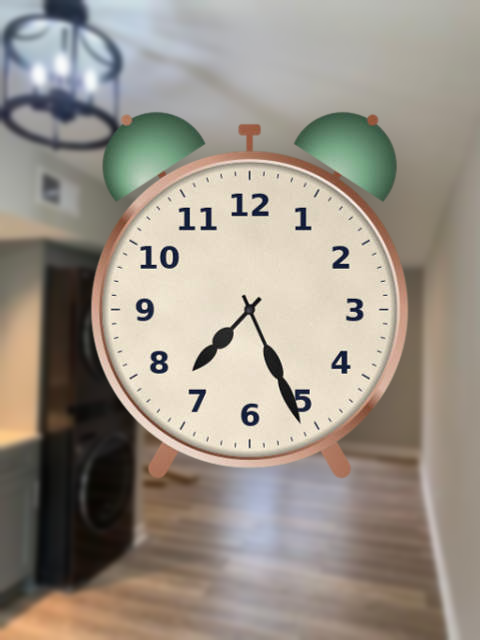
7:26
